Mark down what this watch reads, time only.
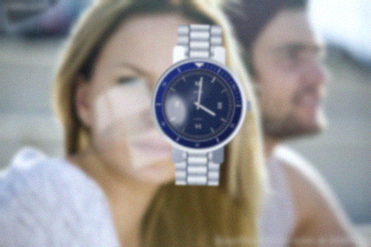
4:01
